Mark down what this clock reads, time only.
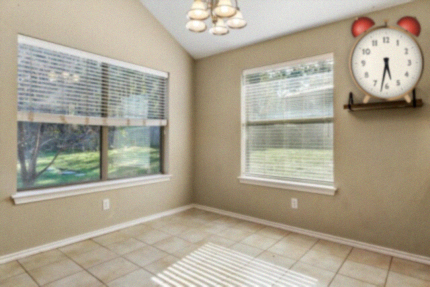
5:32
